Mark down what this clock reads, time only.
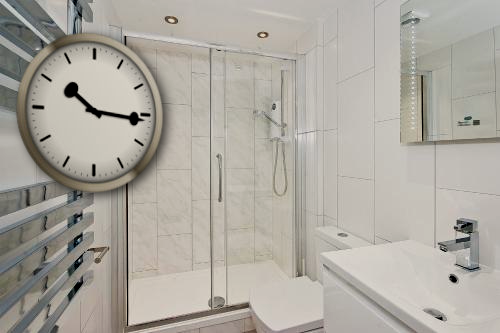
10:16
